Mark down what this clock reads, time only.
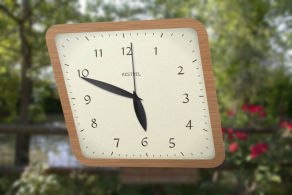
5:49:01
